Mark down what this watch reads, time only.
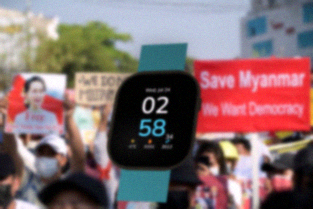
2:58
